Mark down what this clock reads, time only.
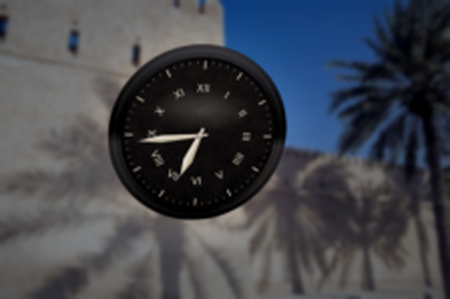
6:44
